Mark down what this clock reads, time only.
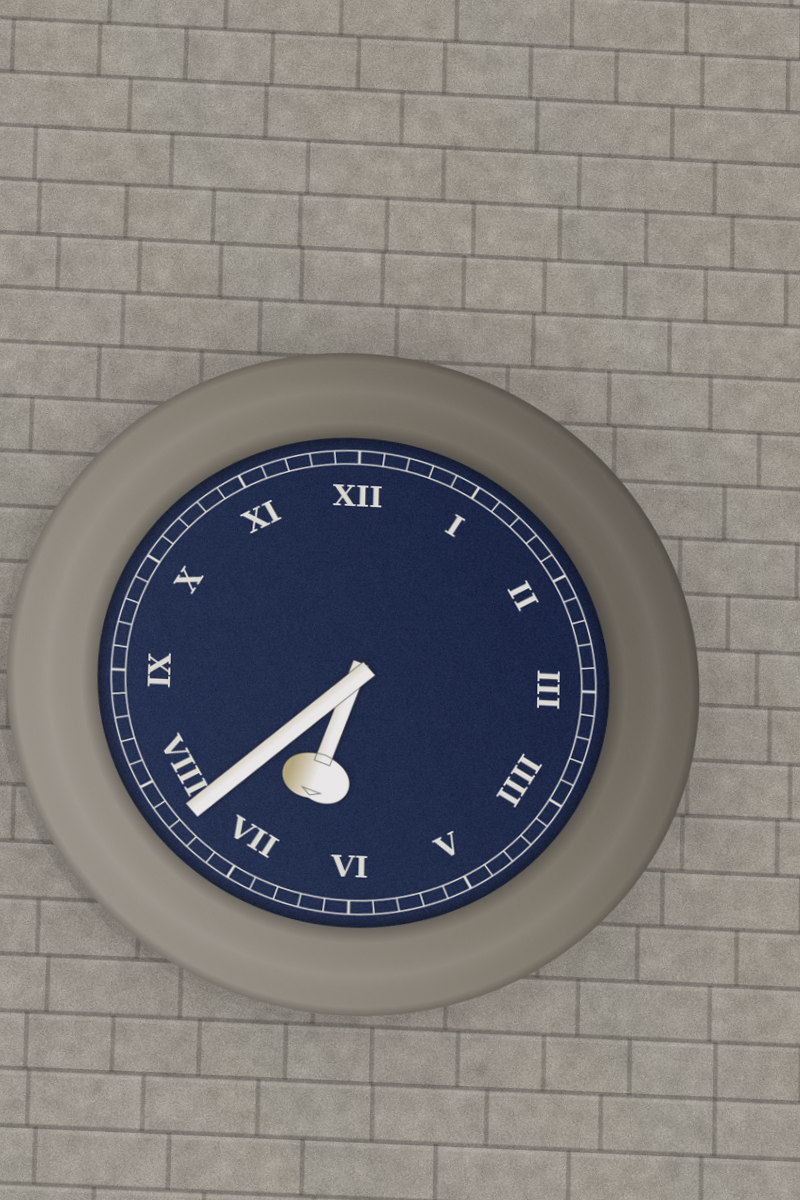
6:38
